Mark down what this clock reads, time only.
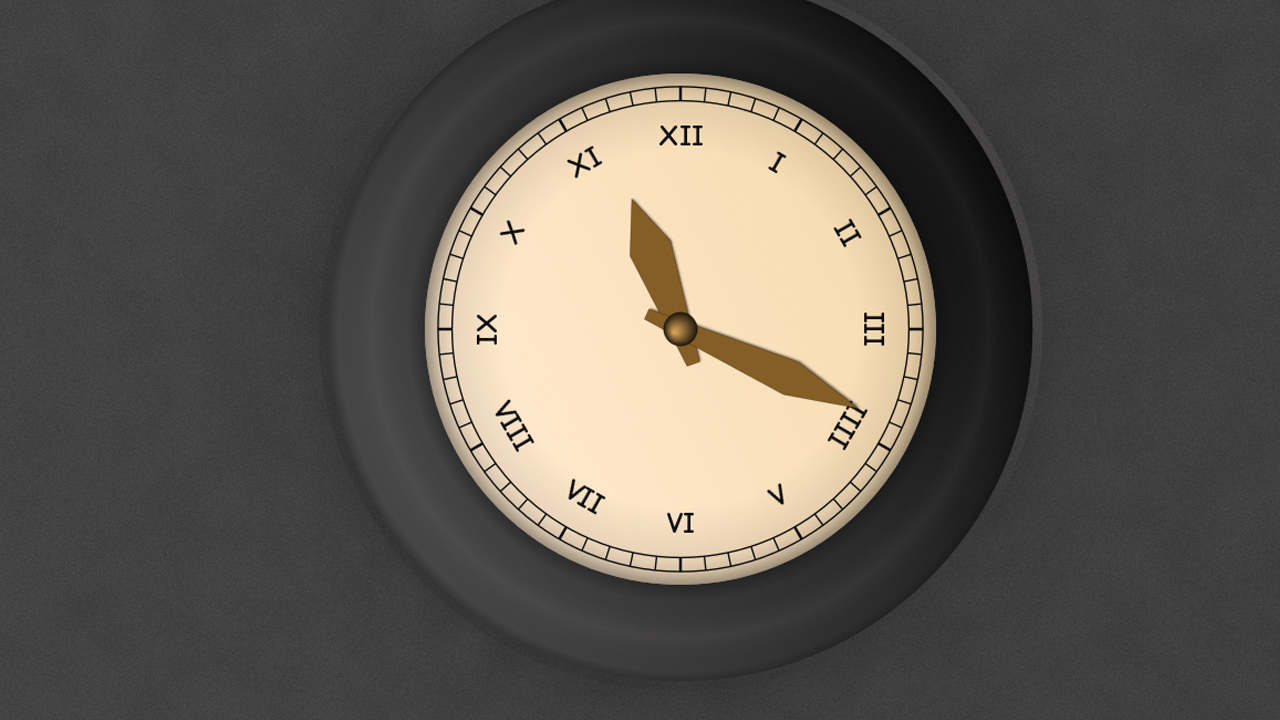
11:19
